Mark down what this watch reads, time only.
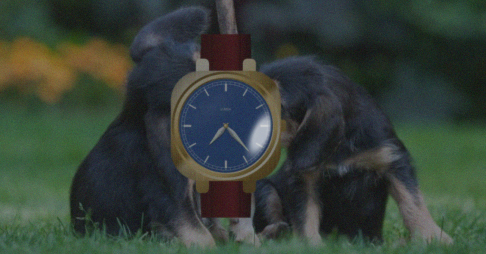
7:23
